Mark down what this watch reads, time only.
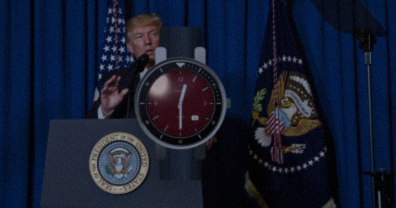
12:30
